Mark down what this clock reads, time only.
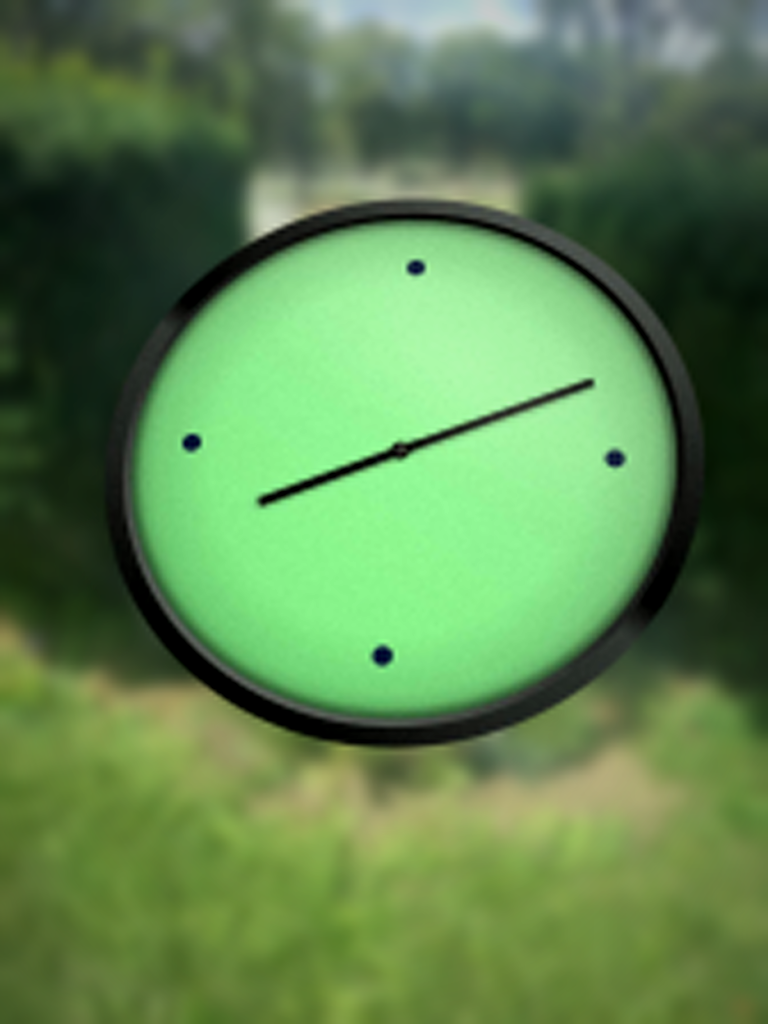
8:11
